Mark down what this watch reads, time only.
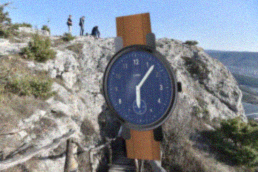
6:07
